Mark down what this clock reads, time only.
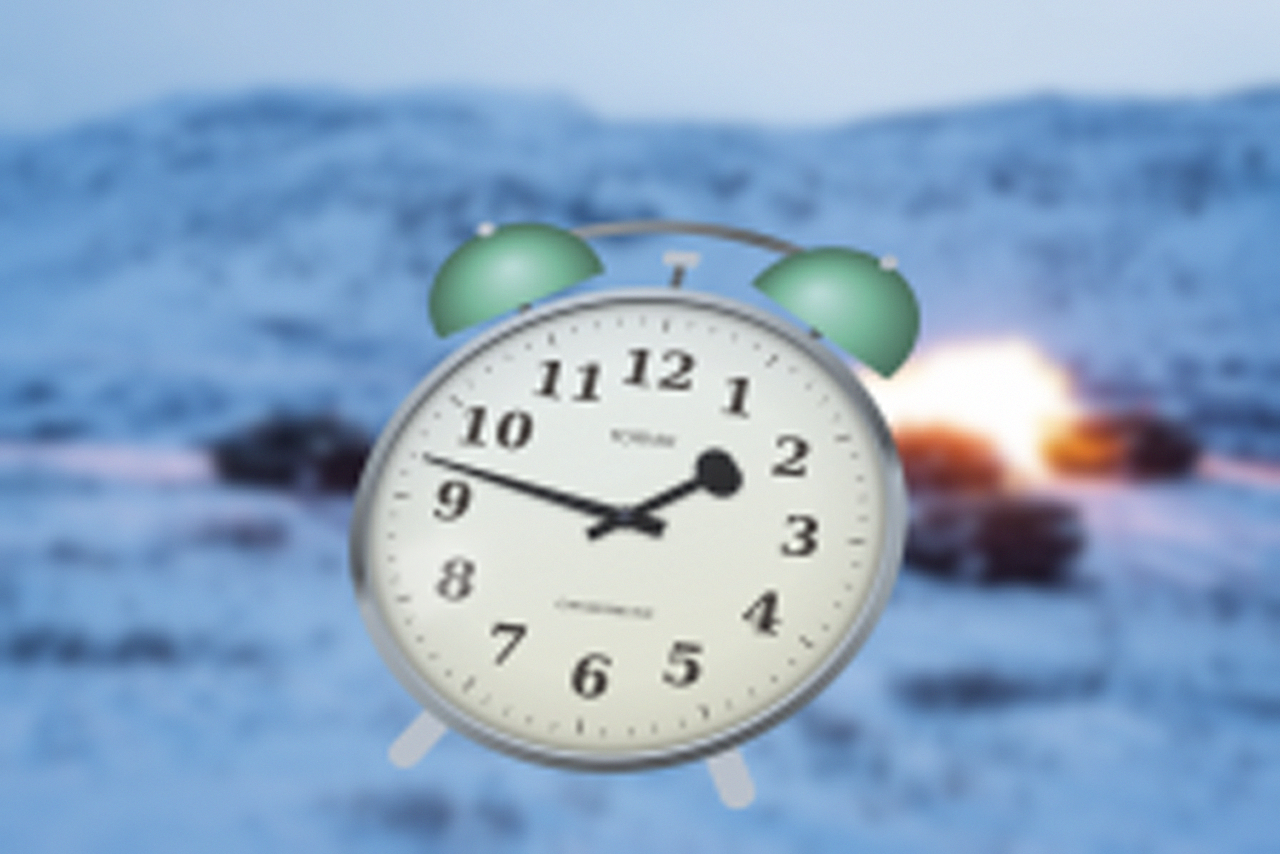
1:47
